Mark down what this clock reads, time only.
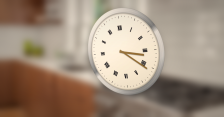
3:21
